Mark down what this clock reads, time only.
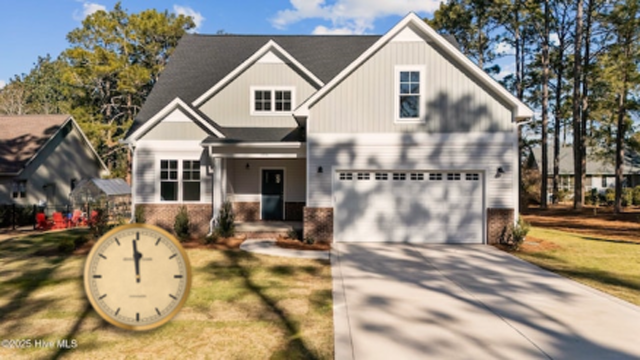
11:59
